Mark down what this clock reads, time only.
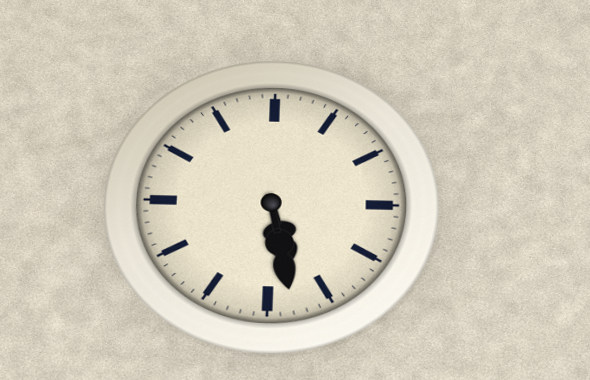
5:28
